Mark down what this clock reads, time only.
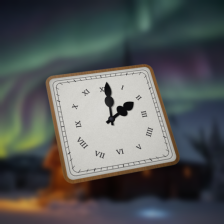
2:01
